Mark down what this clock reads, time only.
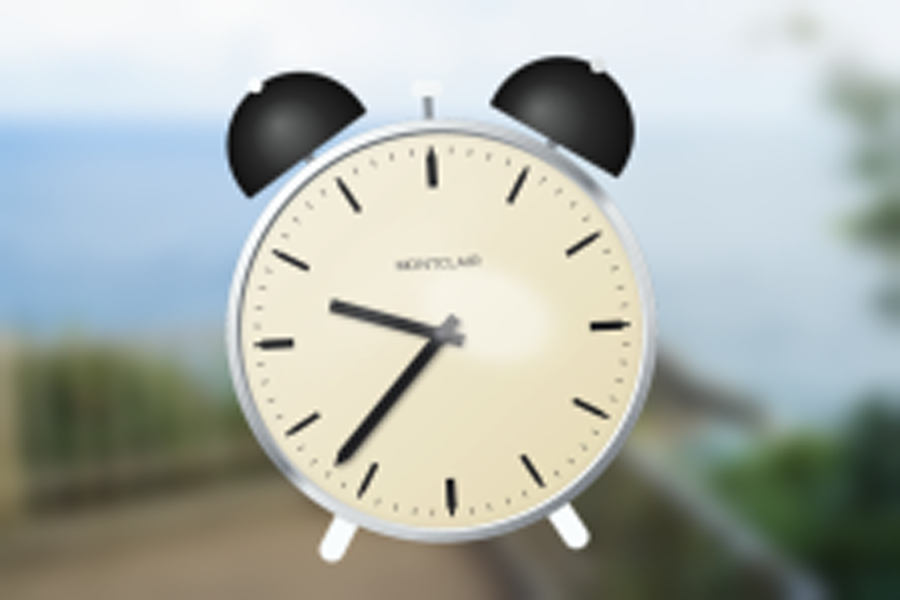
9:37
